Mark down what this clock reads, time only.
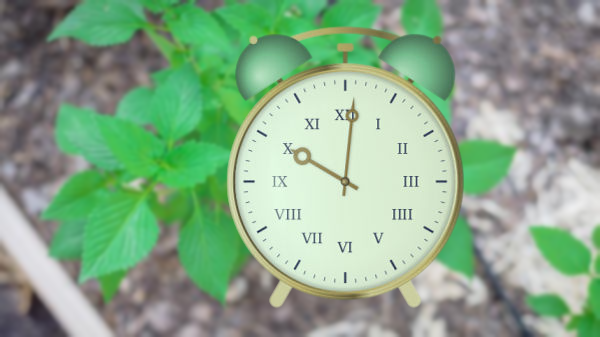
10:01
